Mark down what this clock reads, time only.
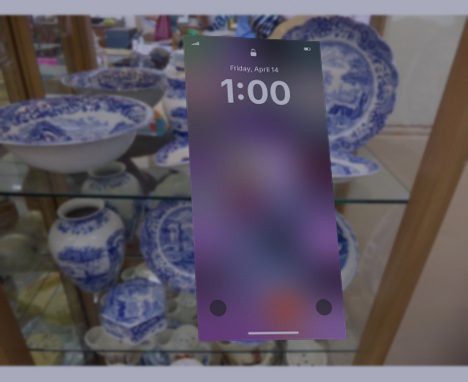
1:00
